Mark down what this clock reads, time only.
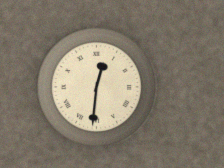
12:31
